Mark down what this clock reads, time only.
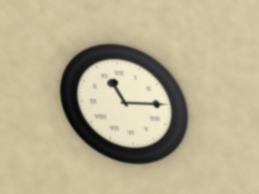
11:15
